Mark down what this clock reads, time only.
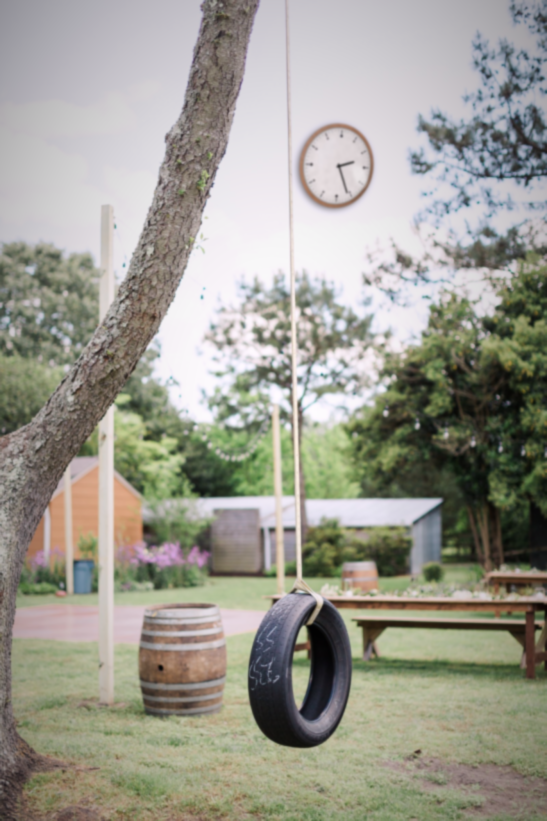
2:26
